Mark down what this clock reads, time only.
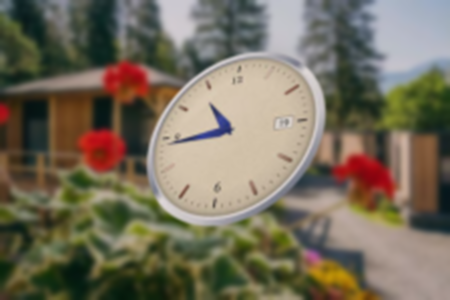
10:44
